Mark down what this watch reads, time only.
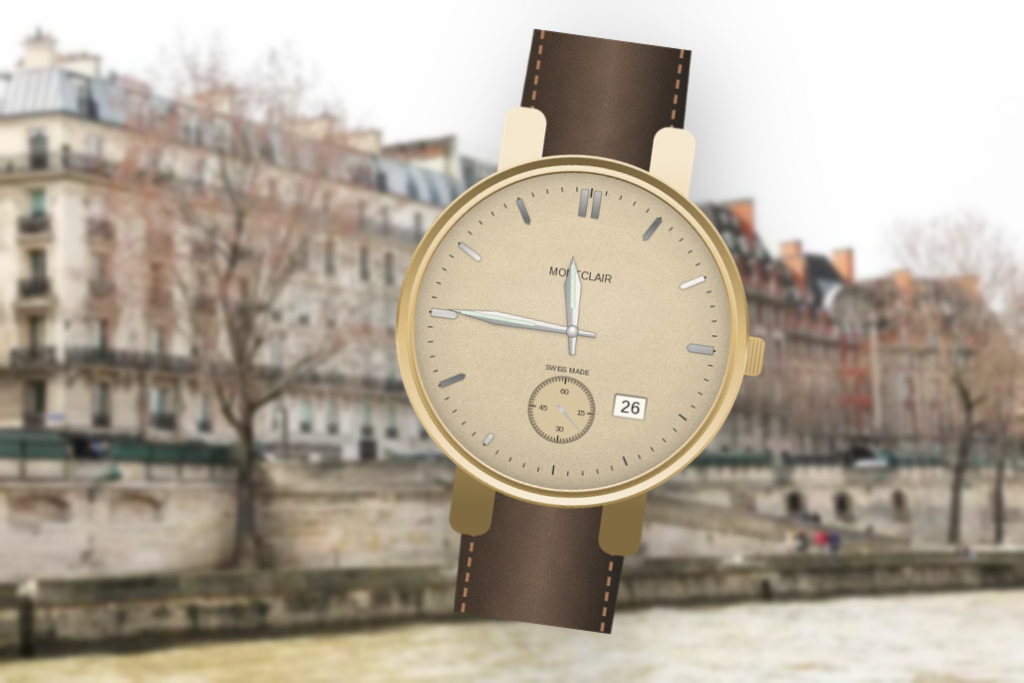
11:45:22
